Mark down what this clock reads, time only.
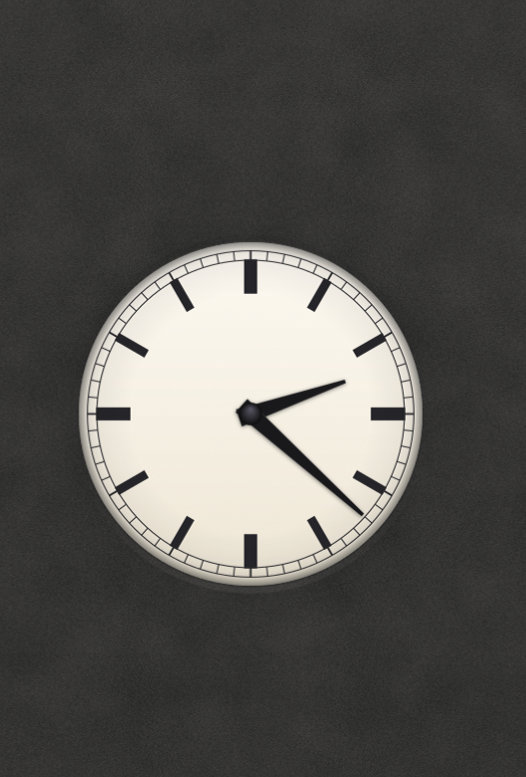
2:22
